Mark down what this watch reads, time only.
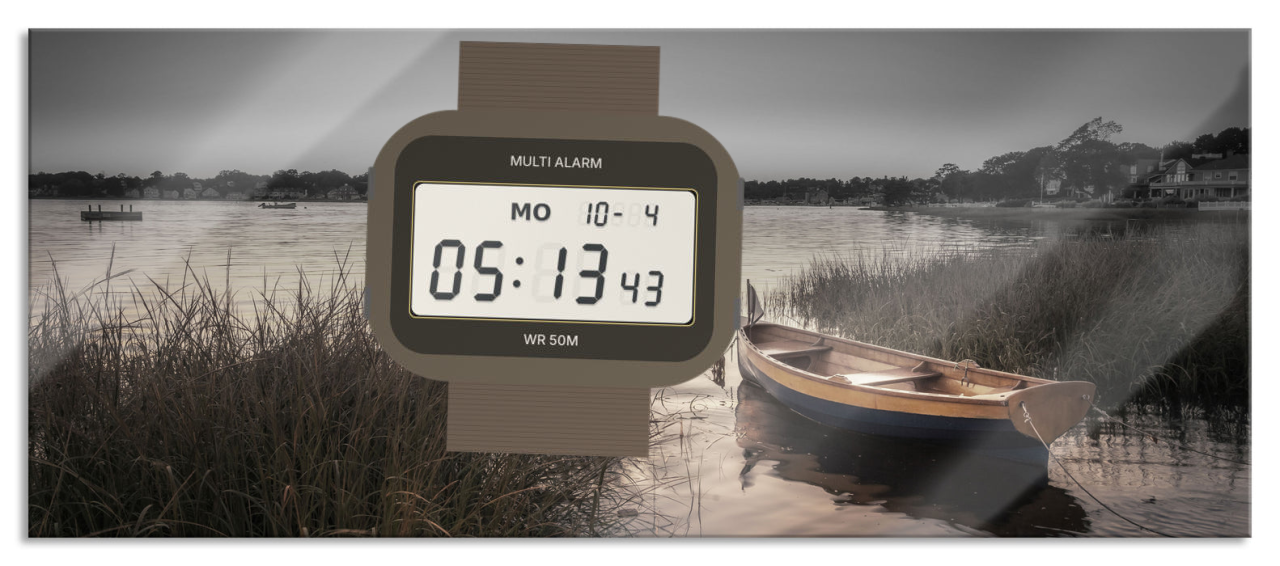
5:13:43
